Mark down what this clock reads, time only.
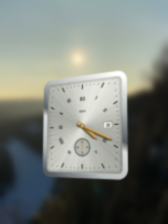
4:19
